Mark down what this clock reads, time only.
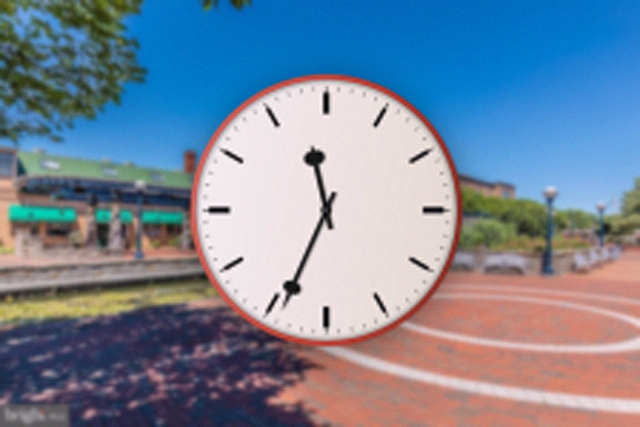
11:34
